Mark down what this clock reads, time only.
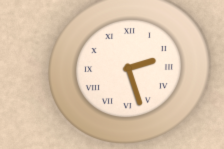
2:27
